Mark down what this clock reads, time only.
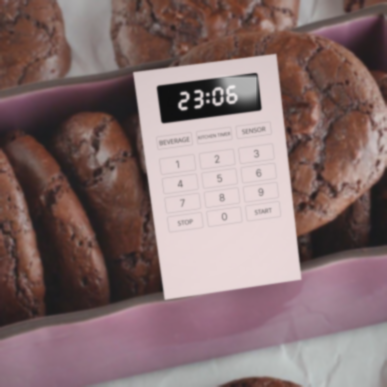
23:06
